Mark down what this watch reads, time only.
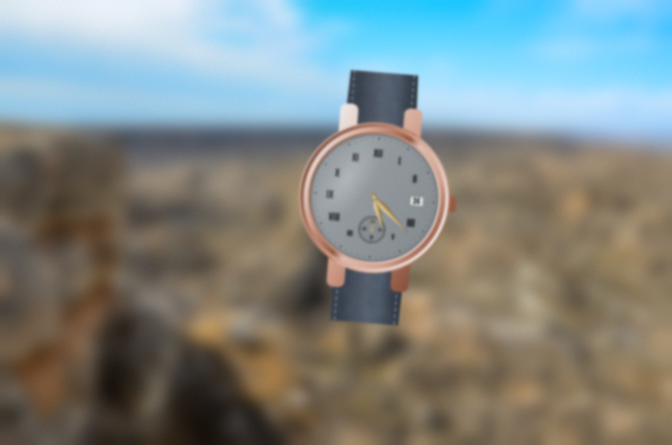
5:22
